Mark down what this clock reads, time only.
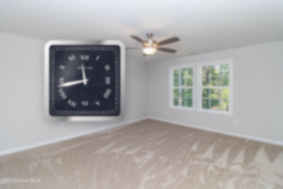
11:43
